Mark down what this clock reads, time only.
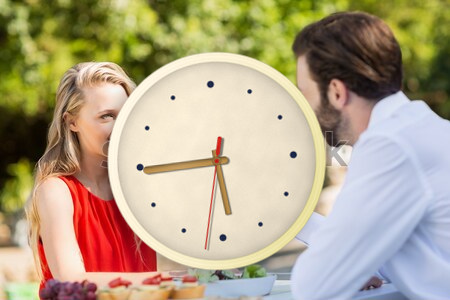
5:44:32
